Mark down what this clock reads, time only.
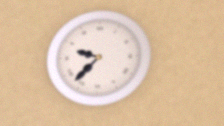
9:37
